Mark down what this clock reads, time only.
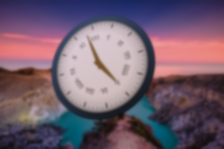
4:58
